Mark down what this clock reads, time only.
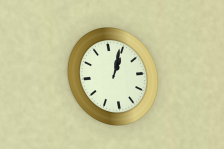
1:04
